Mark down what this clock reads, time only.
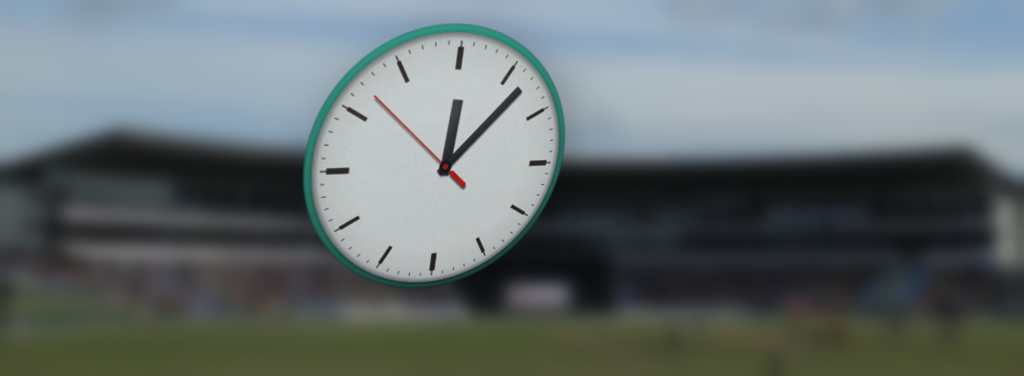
12:06:52
